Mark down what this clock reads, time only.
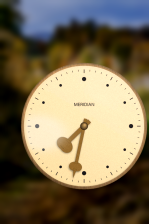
7:32
